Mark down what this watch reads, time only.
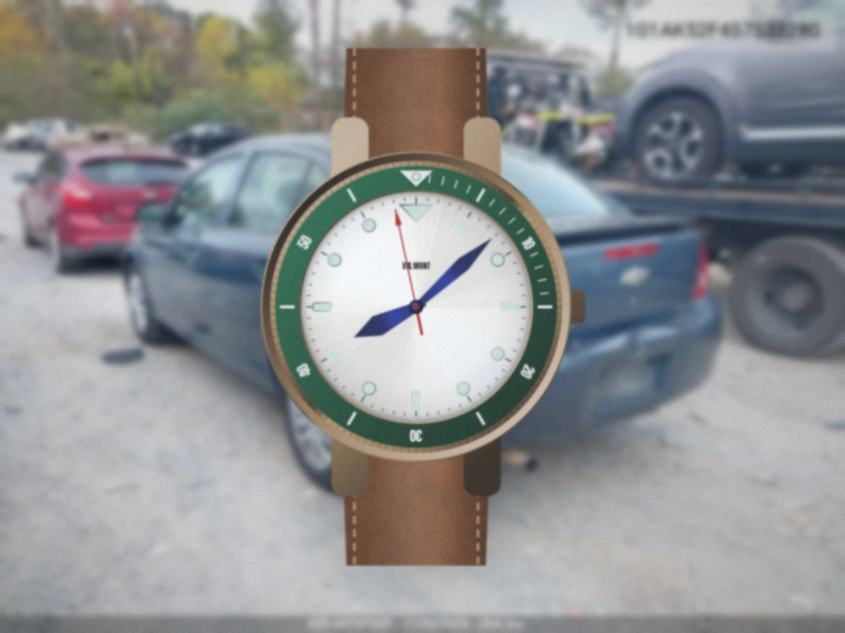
8:07:58
